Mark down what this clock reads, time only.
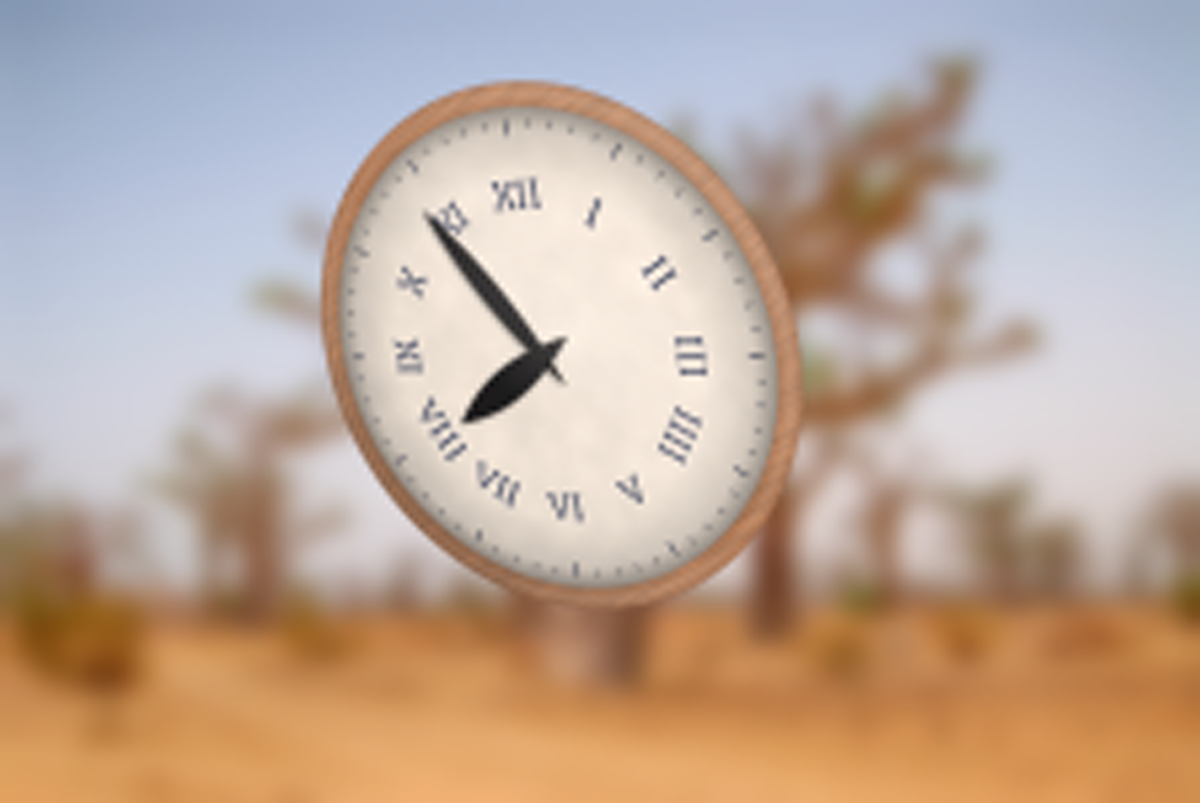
7:54
